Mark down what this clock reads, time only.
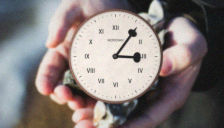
3:06
